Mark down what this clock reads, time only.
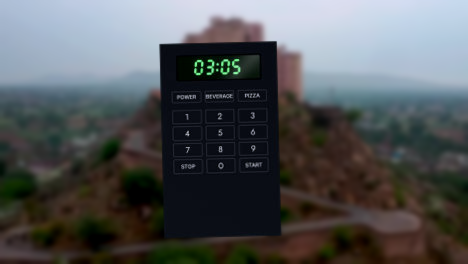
3:05
